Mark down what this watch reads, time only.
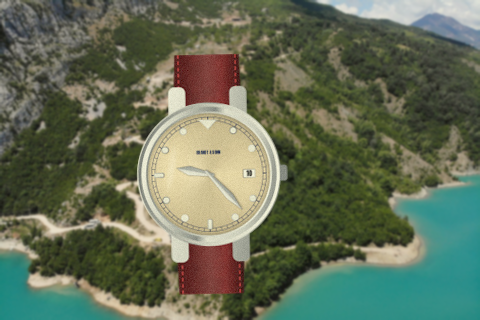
9:23
